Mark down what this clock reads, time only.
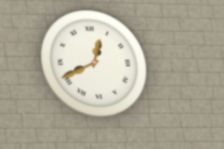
12:41
